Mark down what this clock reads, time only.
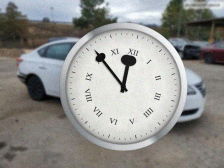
11:51
